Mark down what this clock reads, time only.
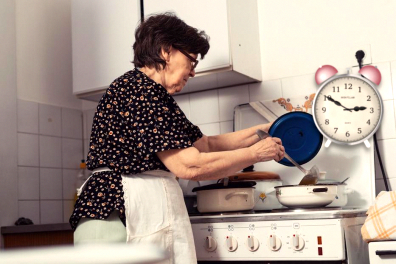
2:50
